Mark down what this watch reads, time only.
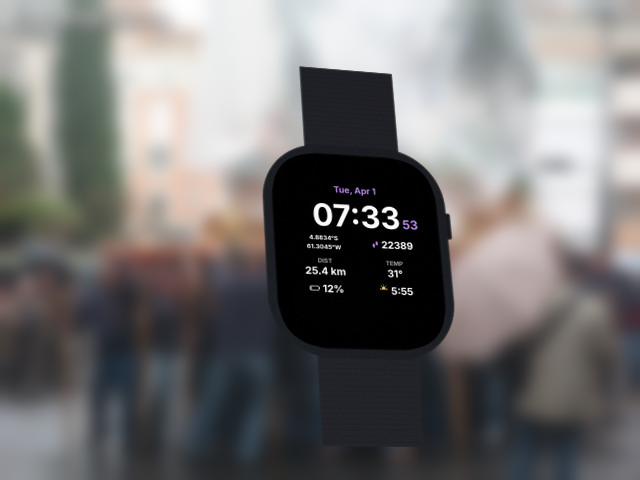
7:33:53
